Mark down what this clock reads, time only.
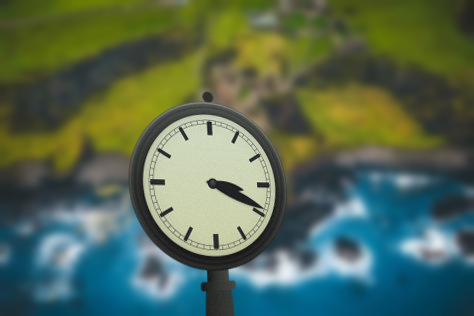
3:19
